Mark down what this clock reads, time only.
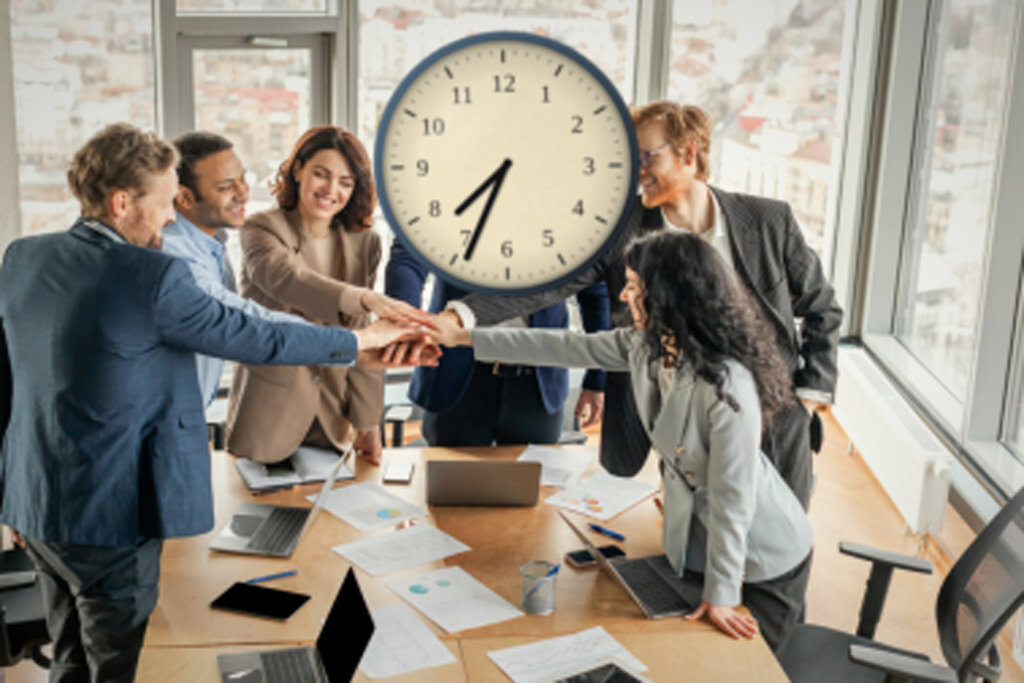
7:34
